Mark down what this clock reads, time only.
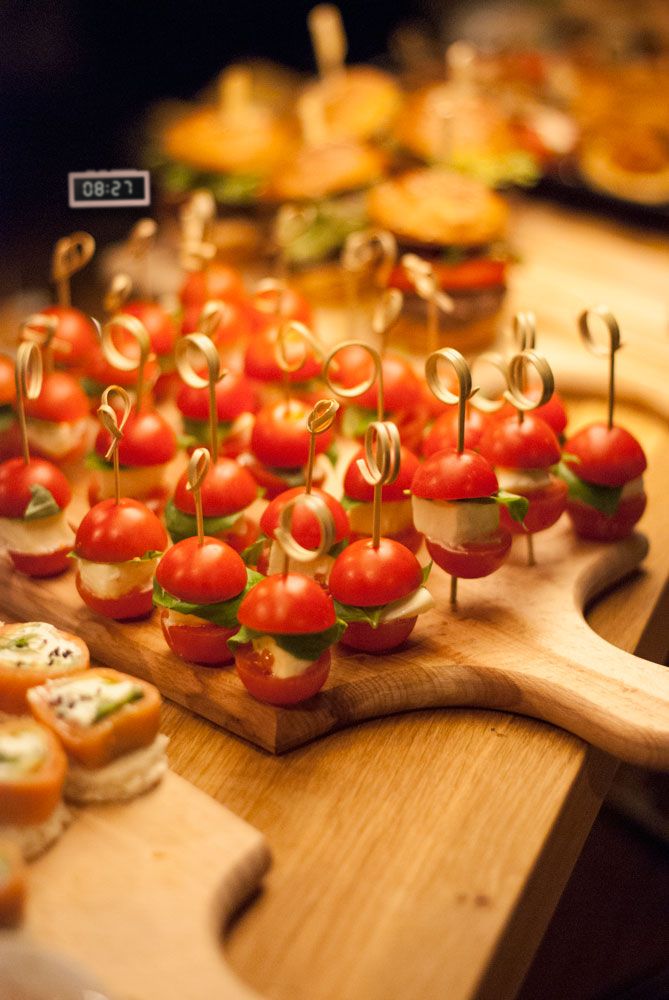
8:27
